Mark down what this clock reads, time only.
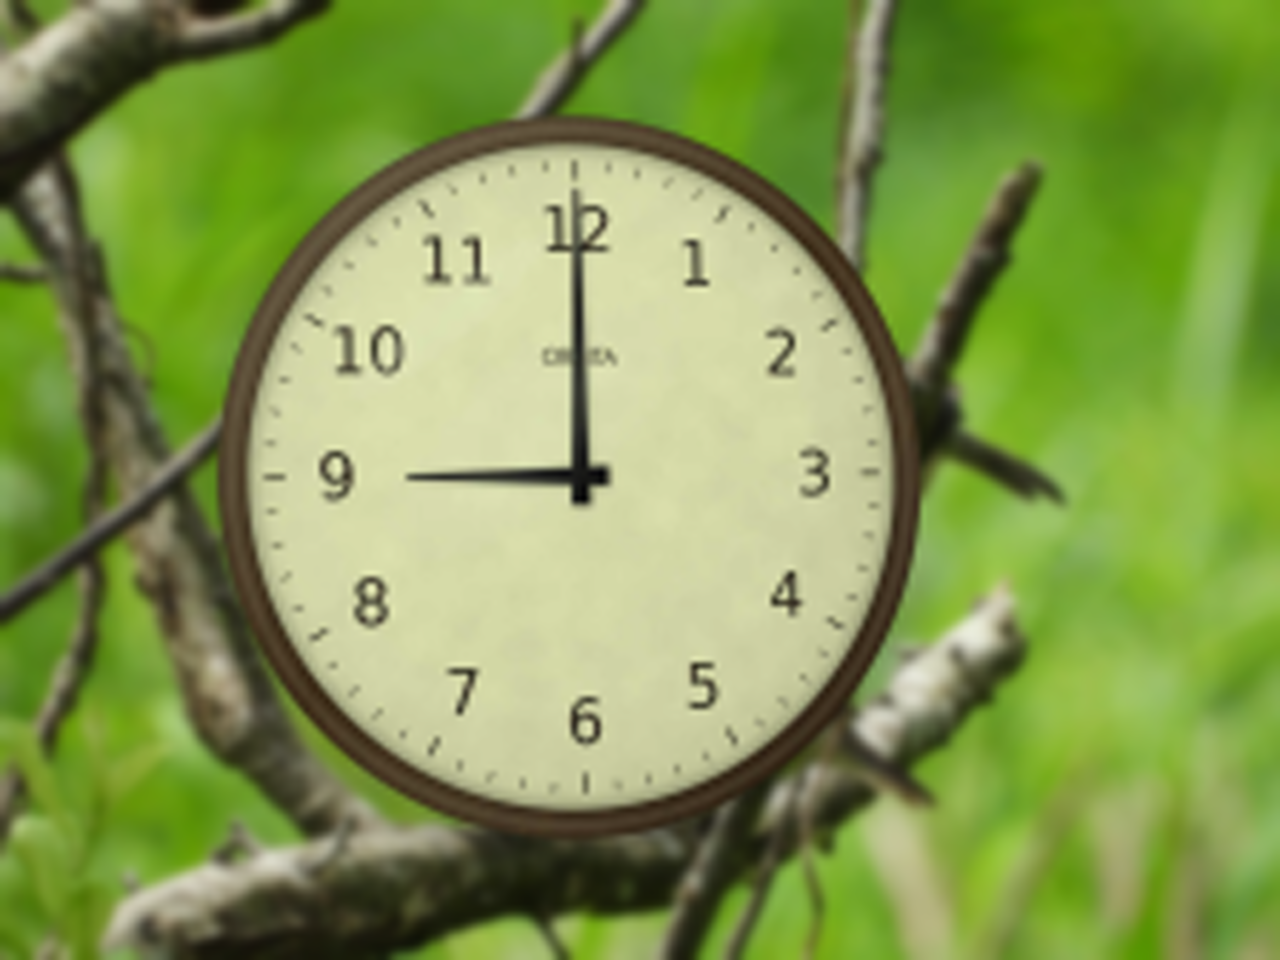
9:00
